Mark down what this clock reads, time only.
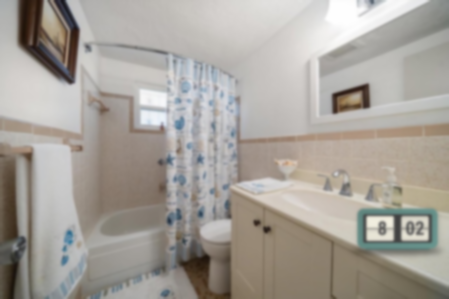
8:02
